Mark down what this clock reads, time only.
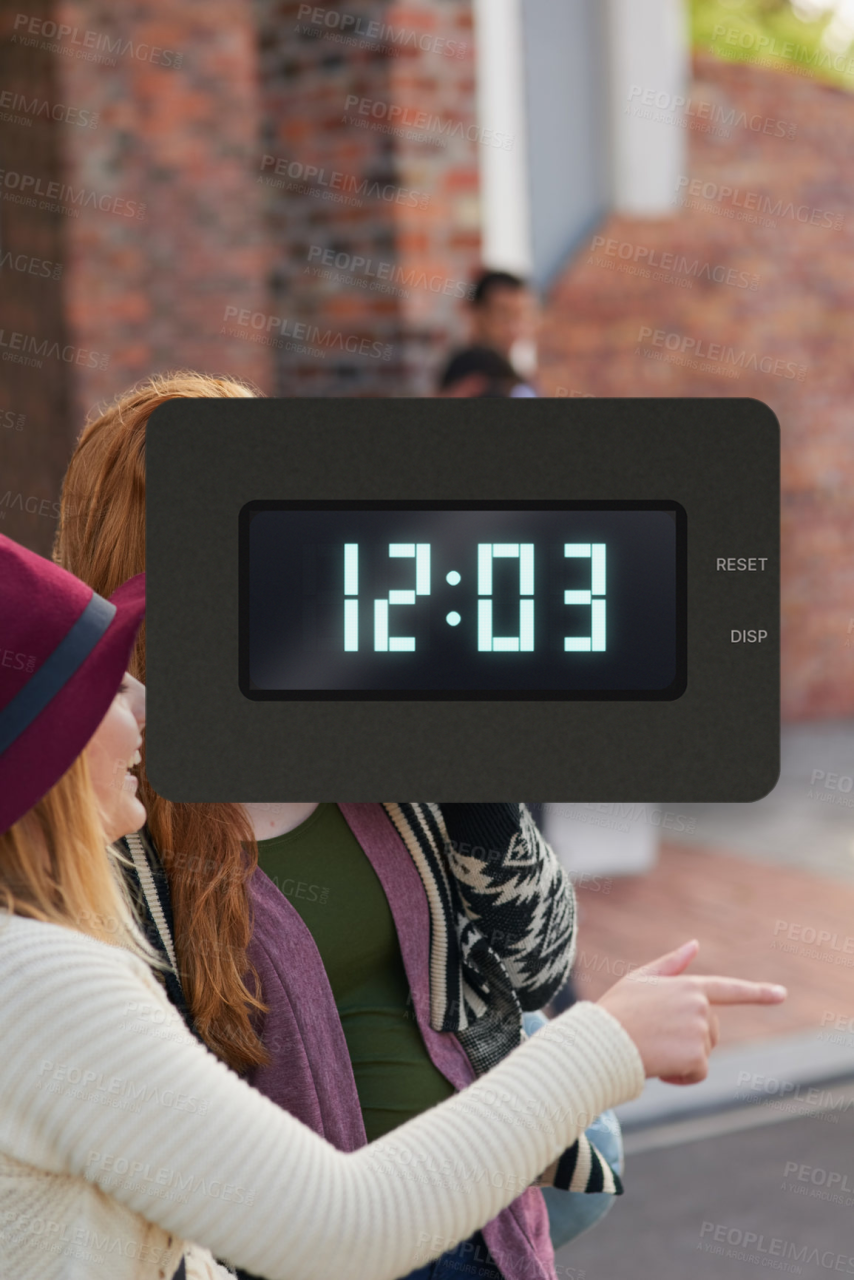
12:03
